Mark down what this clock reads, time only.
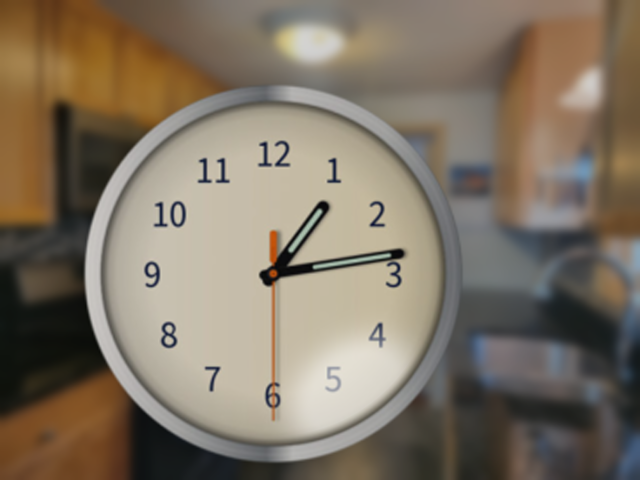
1:13:30
